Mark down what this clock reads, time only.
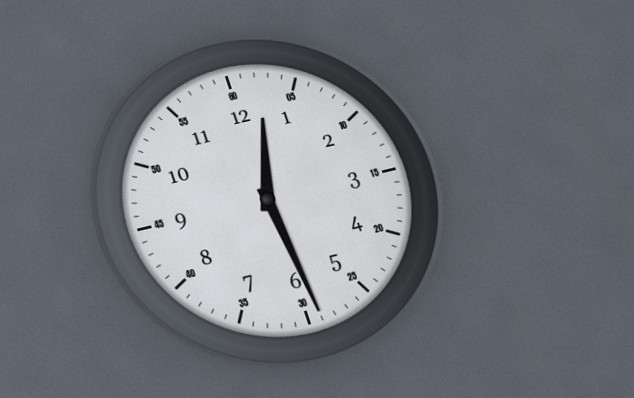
12:29
